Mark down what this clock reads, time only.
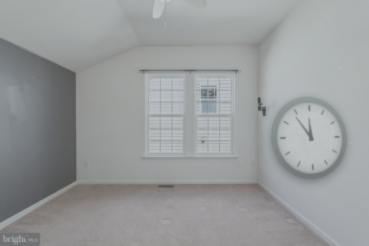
11:54
